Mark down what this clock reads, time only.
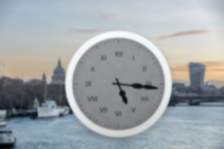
5:16
